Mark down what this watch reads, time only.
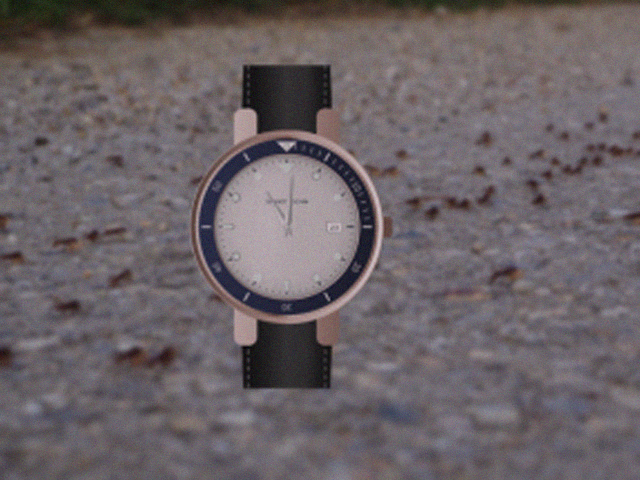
11:01
